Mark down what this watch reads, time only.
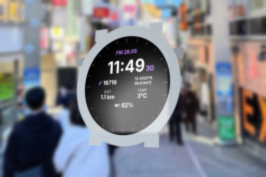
11:49
